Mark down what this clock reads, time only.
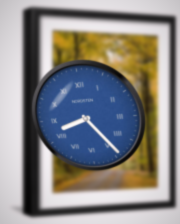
8:24
